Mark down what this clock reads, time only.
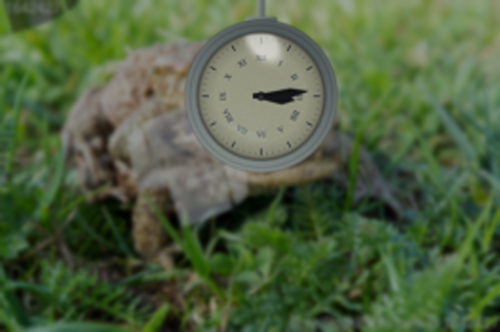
3:14
